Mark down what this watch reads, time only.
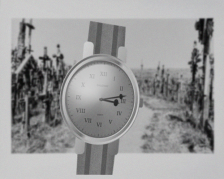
3:13
